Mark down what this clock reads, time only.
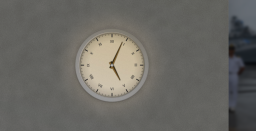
5:04
